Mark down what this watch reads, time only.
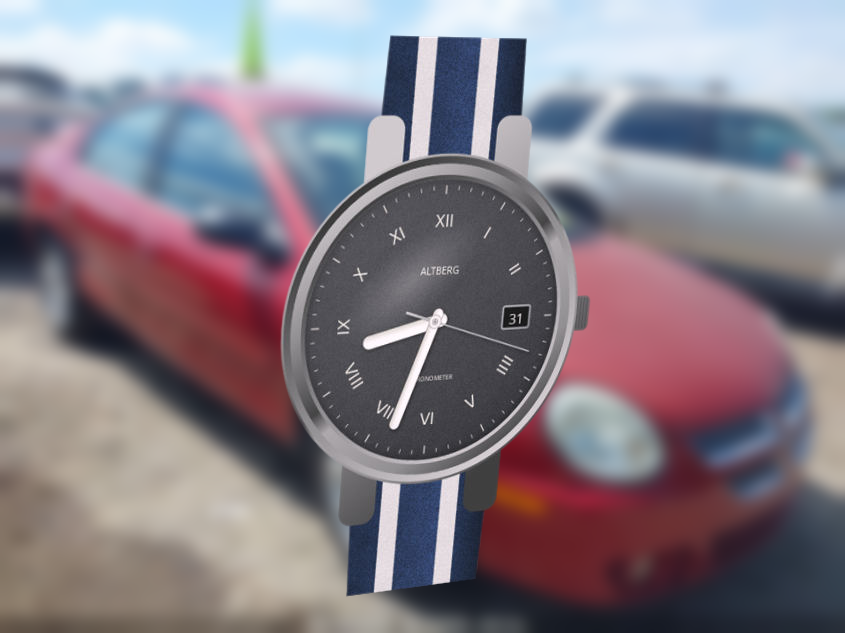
8:33:18
